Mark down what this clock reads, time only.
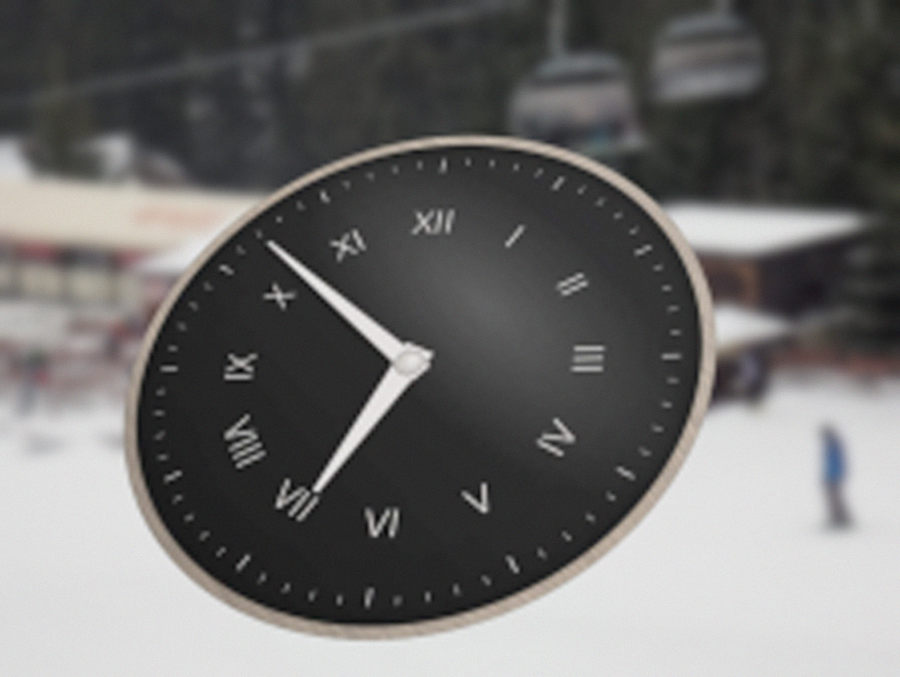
6:52
